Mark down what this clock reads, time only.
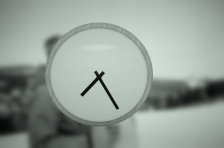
7:25
